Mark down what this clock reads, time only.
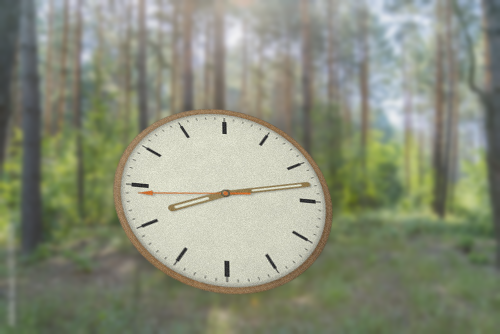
8:12:44
